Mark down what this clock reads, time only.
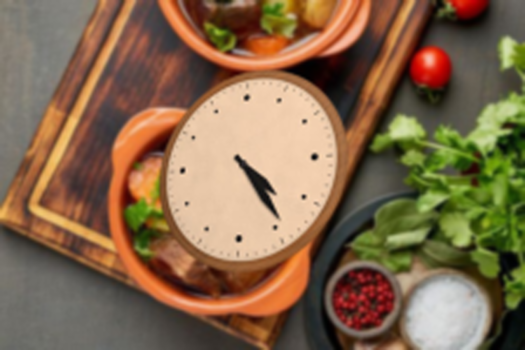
4:24
